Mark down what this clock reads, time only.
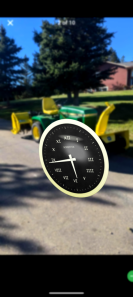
5:44
